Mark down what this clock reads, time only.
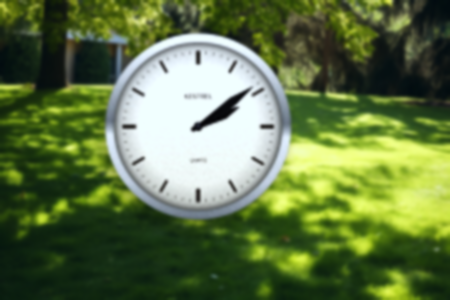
2:09
